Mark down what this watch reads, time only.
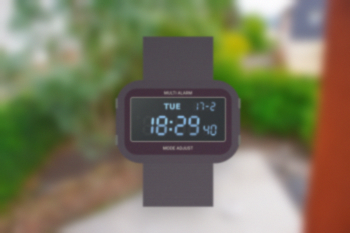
18:29:40
